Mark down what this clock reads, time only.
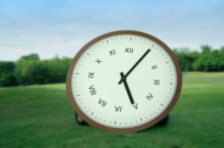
5:05
